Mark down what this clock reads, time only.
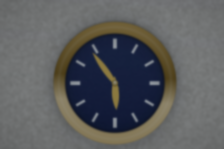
5:54
